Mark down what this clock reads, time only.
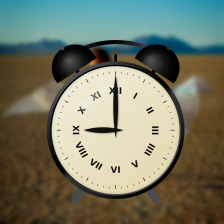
9:00
